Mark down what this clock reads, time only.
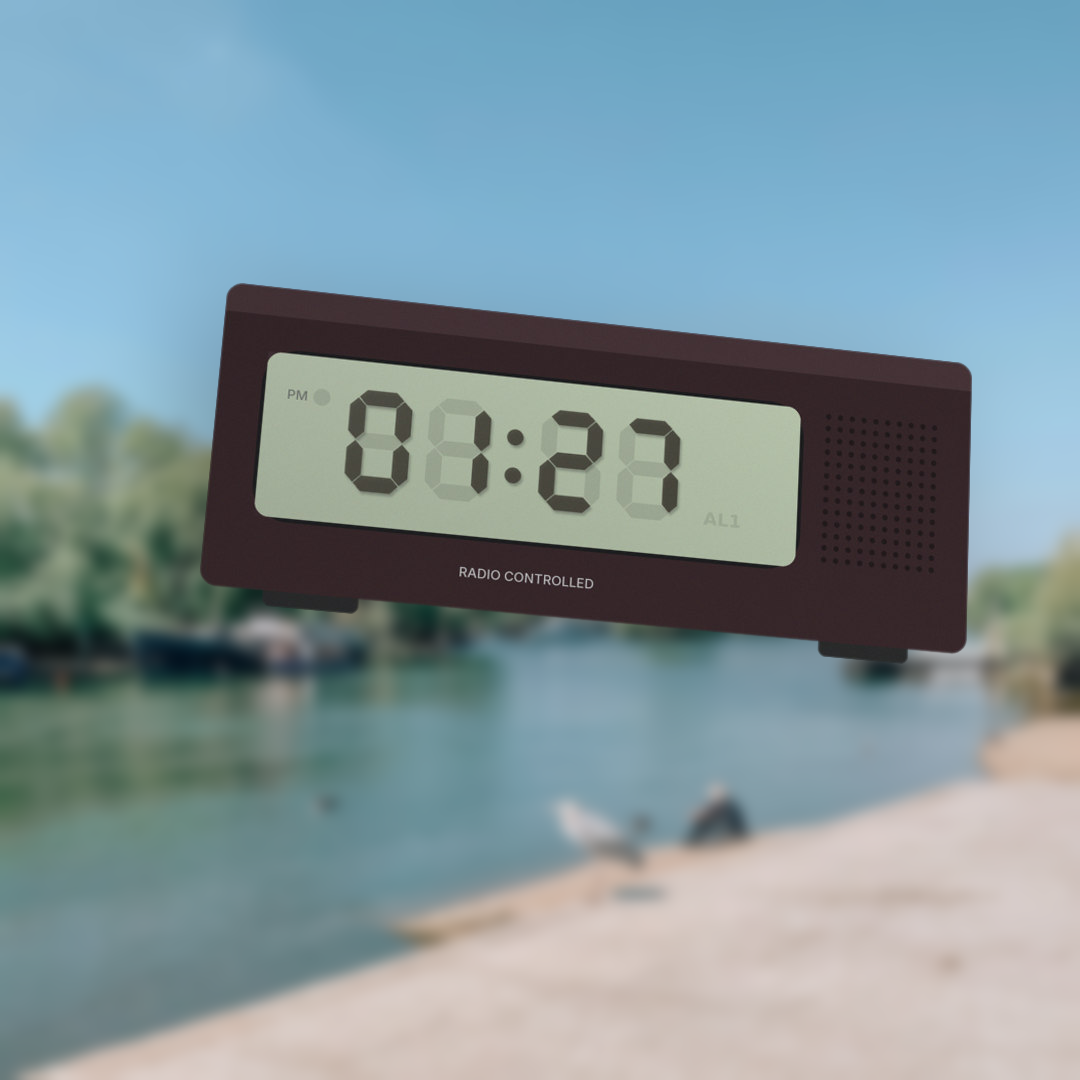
1:27
